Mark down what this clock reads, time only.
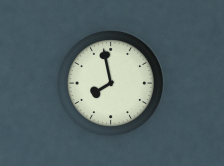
7:58
